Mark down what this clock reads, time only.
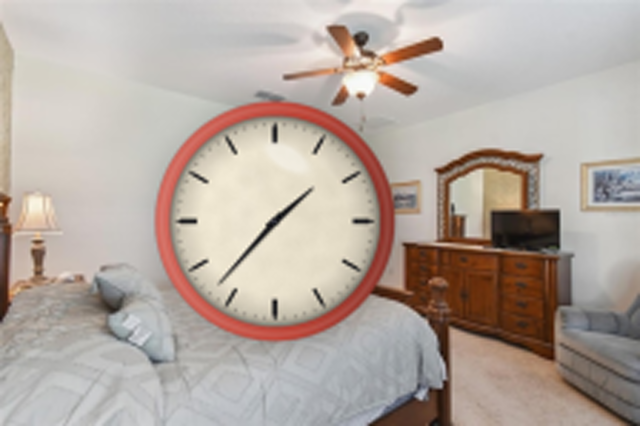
1:37
